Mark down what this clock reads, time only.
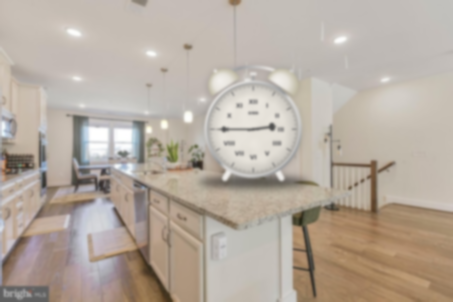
2:45
